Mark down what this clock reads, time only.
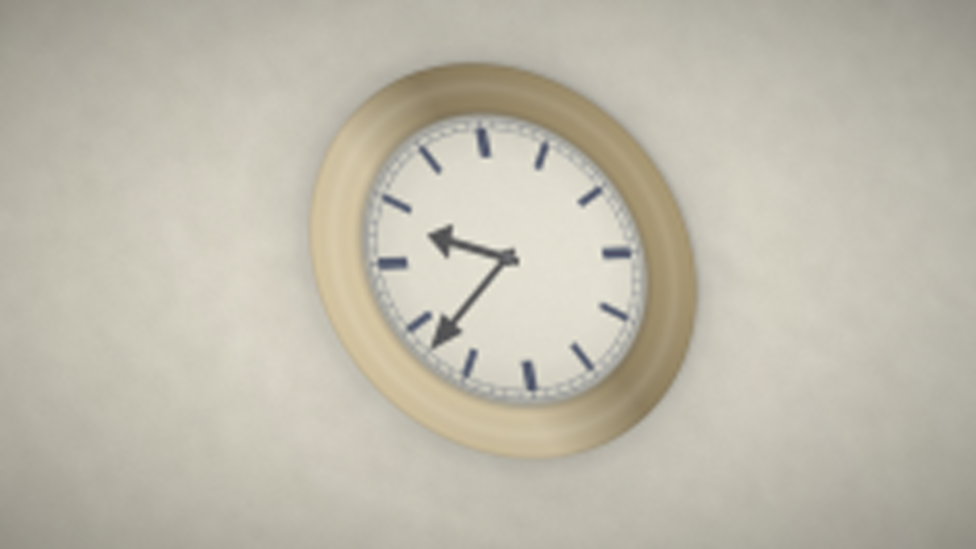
9:38
